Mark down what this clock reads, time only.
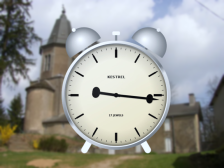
9:16
